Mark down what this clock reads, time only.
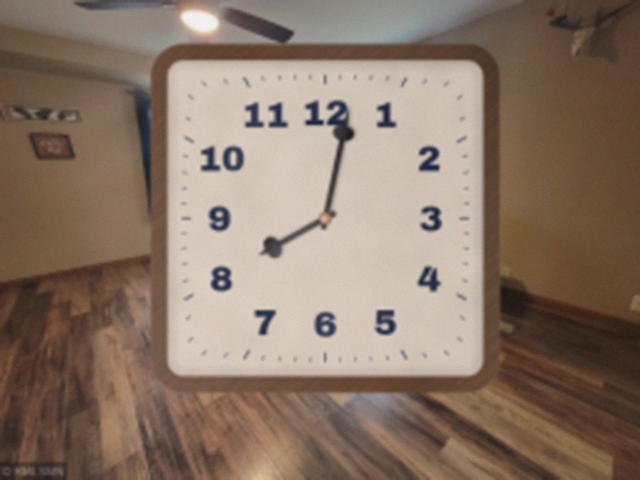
8:02
